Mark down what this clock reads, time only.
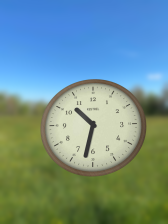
10:32
